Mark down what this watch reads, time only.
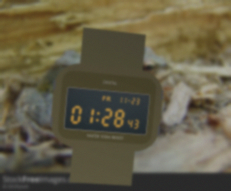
1:28
